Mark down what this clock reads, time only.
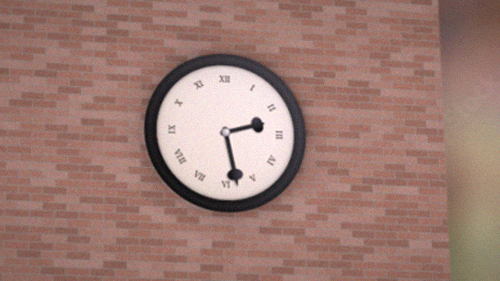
2:28
